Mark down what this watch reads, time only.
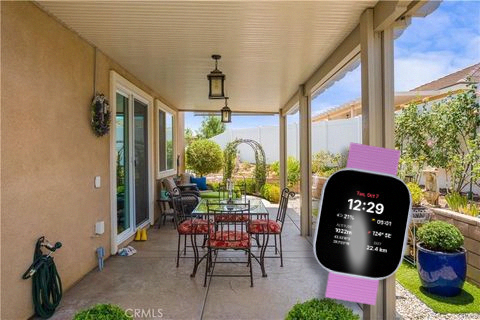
12:29
